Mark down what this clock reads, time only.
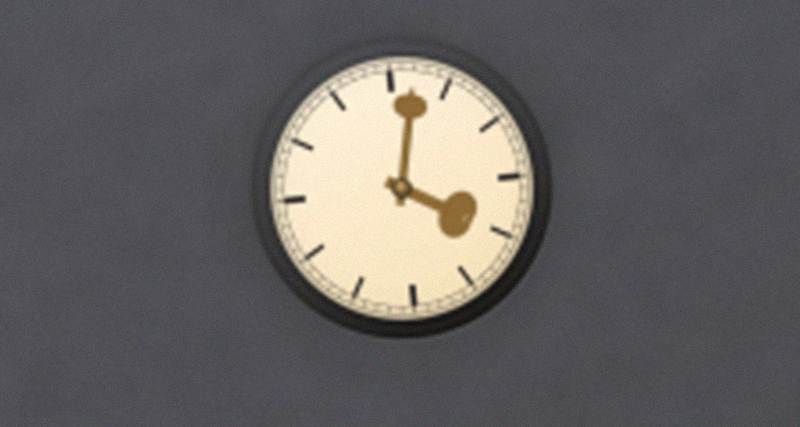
4:02
